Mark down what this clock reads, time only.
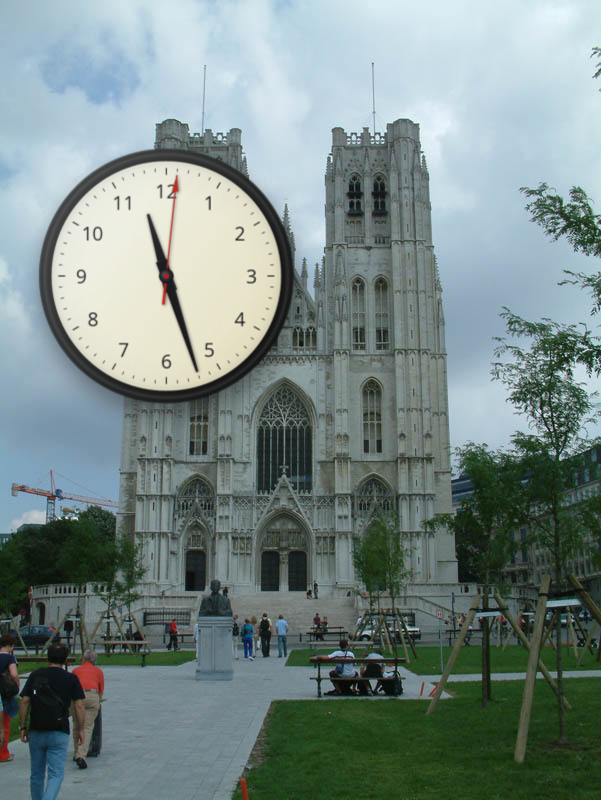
11:27:01
